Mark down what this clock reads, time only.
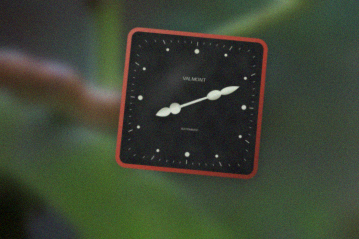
8:11
